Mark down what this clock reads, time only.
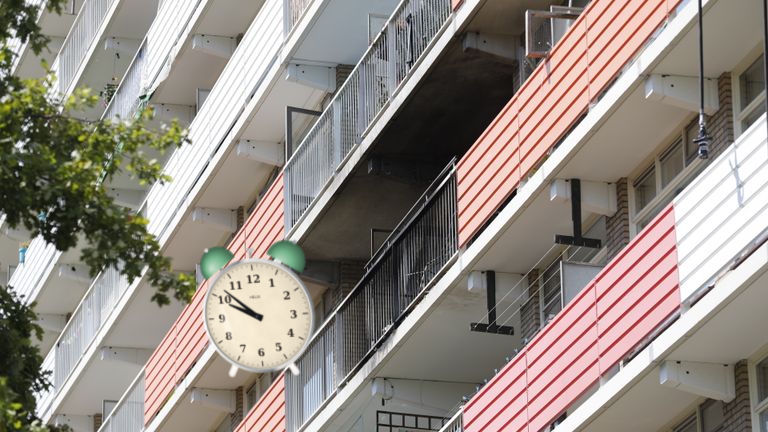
9:52
